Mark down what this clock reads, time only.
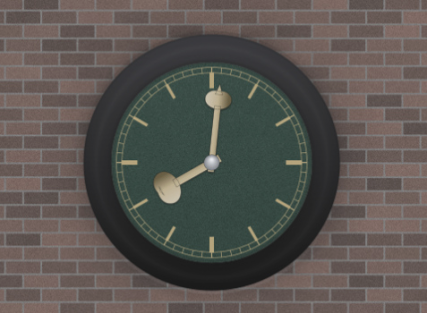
8:01
